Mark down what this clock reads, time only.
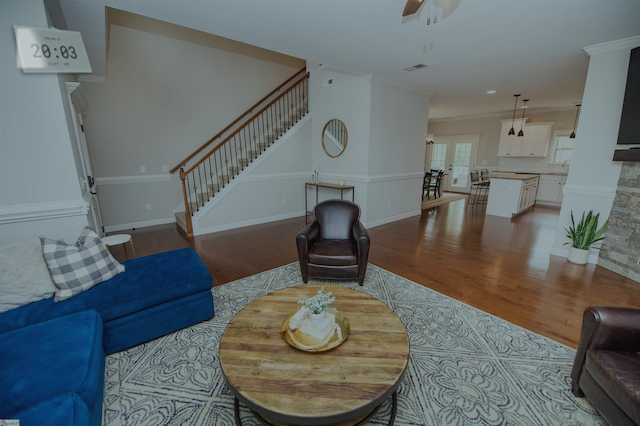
20:03
